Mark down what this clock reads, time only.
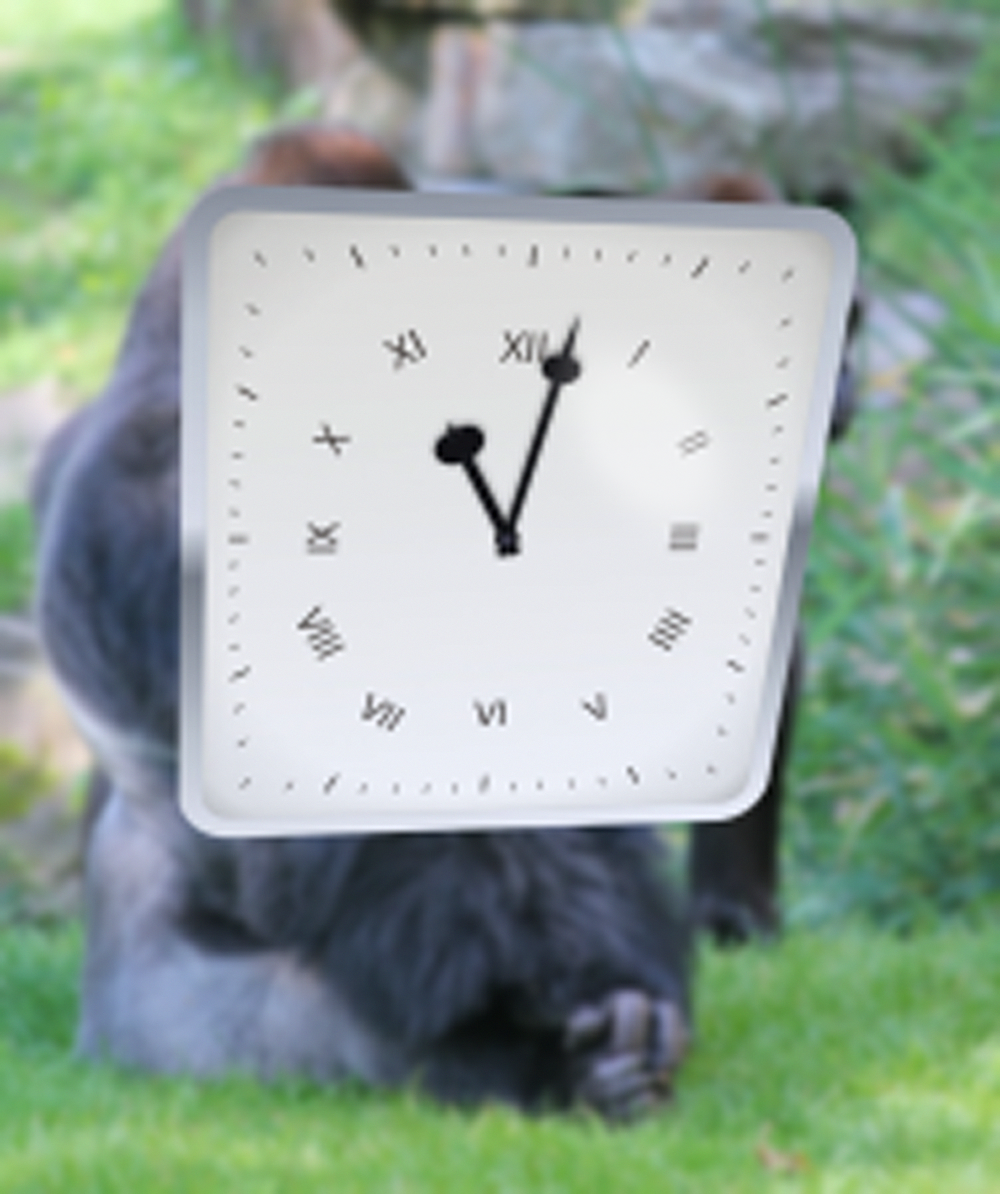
11:02
